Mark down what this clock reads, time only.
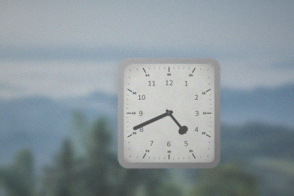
4:41
